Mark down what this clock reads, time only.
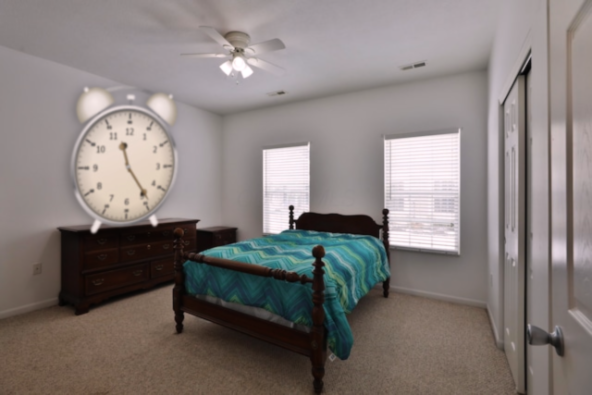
11:24
